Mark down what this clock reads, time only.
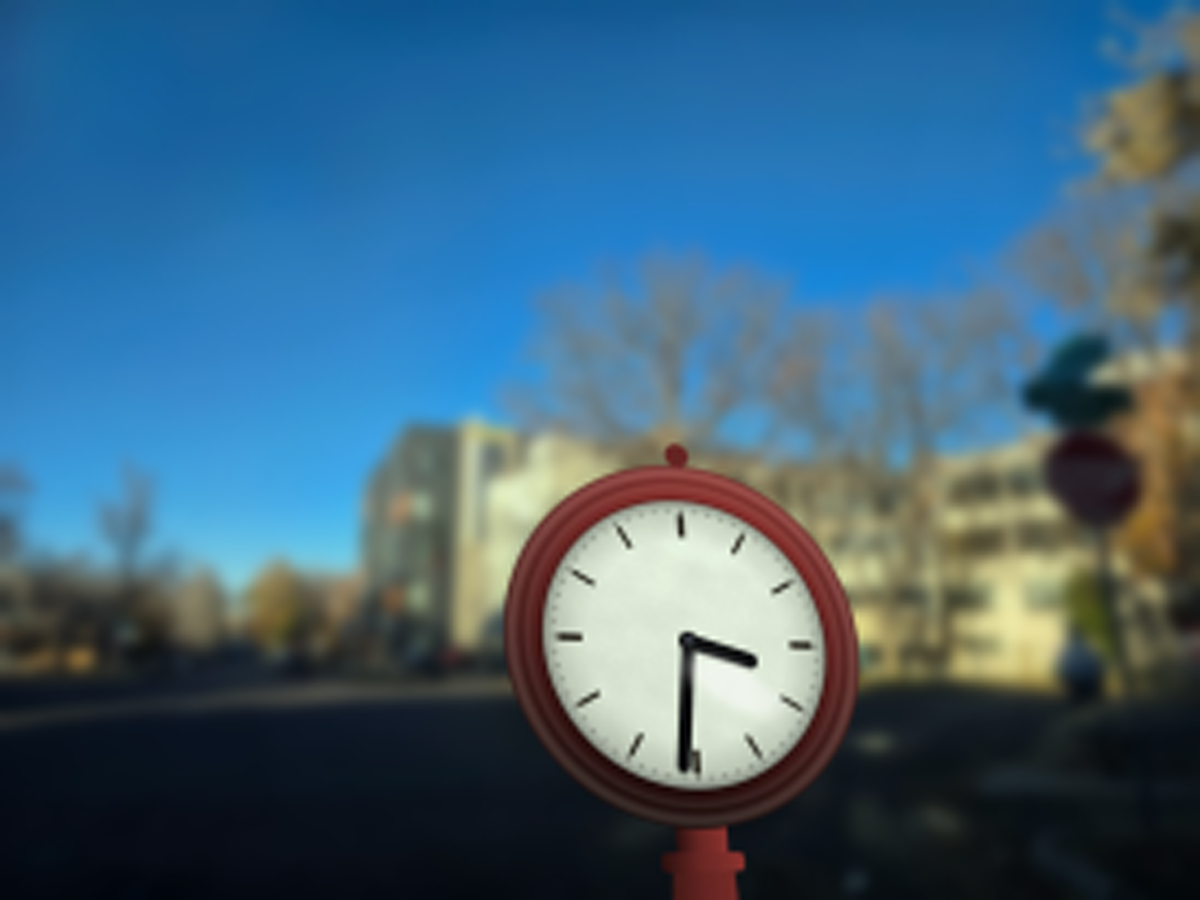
3:31
